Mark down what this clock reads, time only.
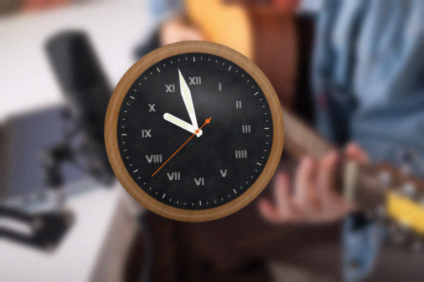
9:57:38
